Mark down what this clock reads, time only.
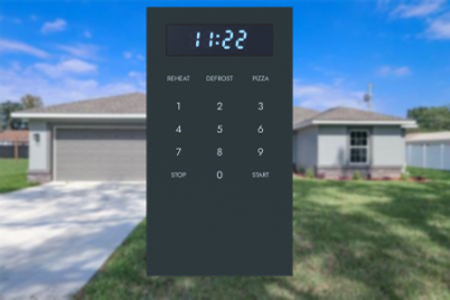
11:22
